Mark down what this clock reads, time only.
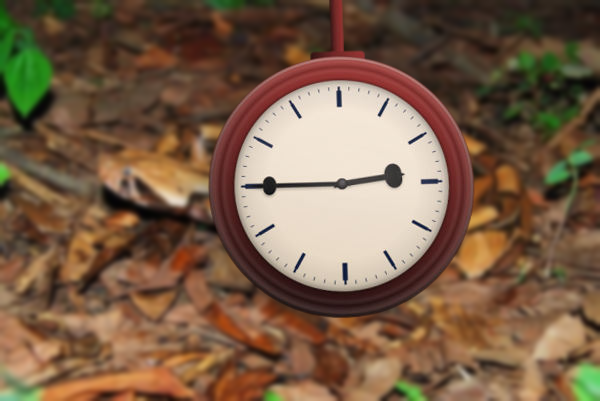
2:45
